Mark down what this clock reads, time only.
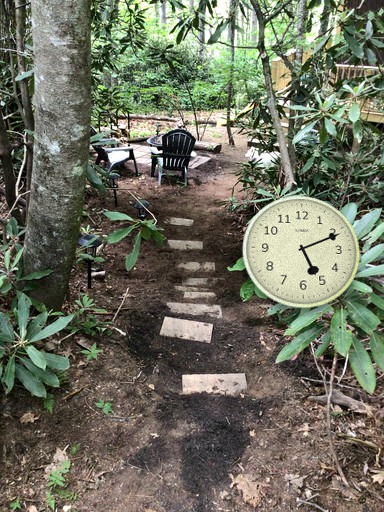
5:11
